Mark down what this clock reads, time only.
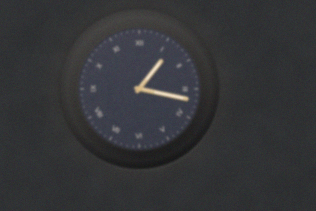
1:17
